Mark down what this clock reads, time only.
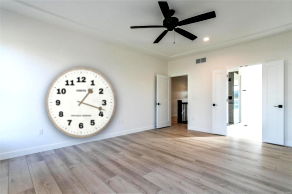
1:18
